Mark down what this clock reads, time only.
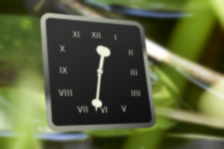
12:32
